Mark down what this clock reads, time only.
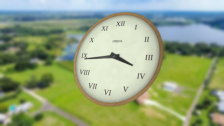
3:44
